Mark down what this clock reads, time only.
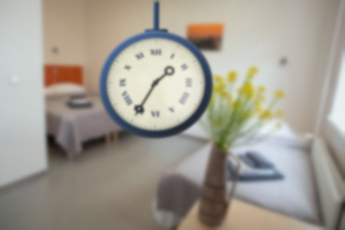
1:35
